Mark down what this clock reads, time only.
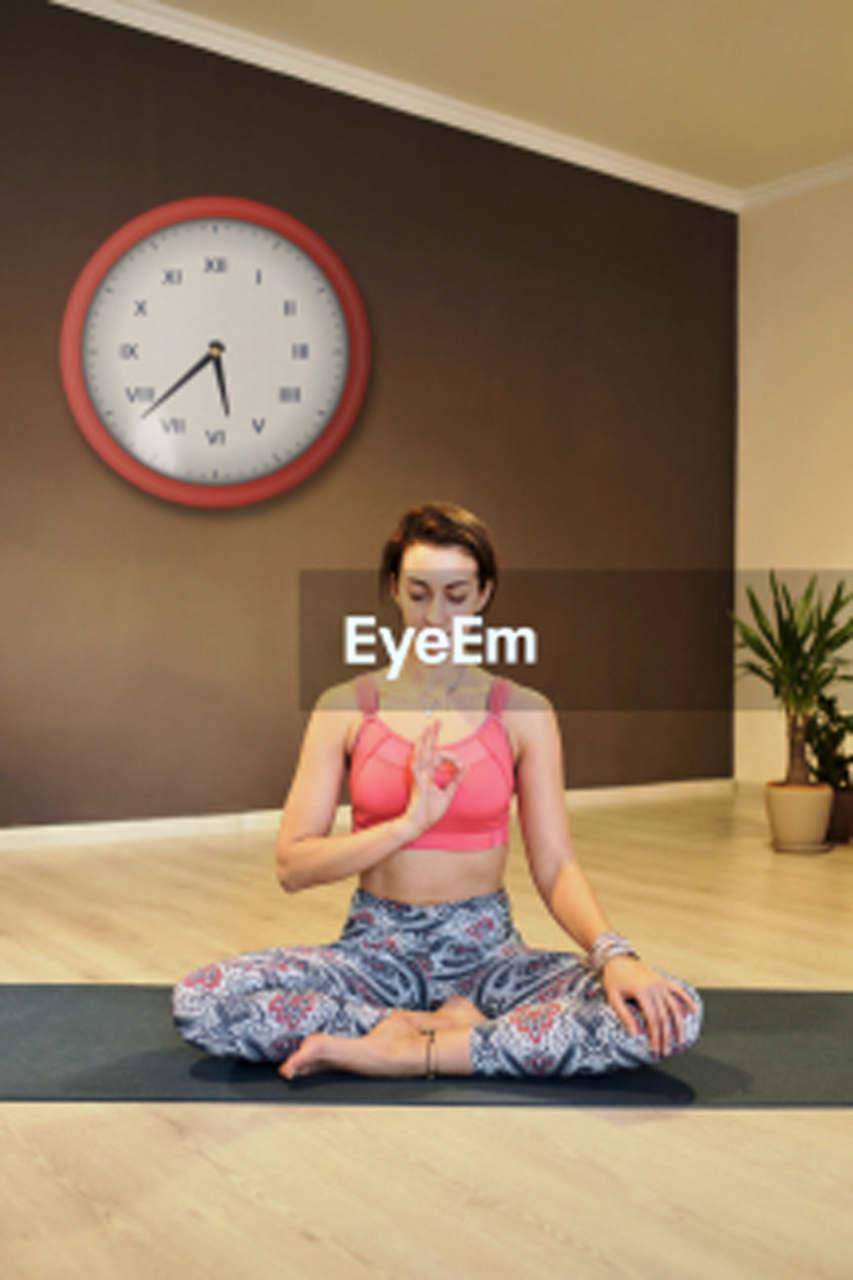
5:38
